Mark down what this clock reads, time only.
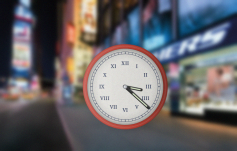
3:22
